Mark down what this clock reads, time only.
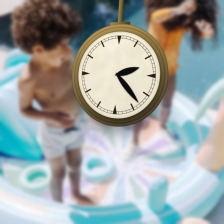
2:23
